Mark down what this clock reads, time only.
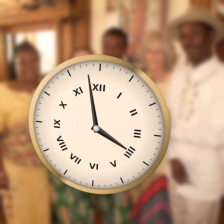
3:58
